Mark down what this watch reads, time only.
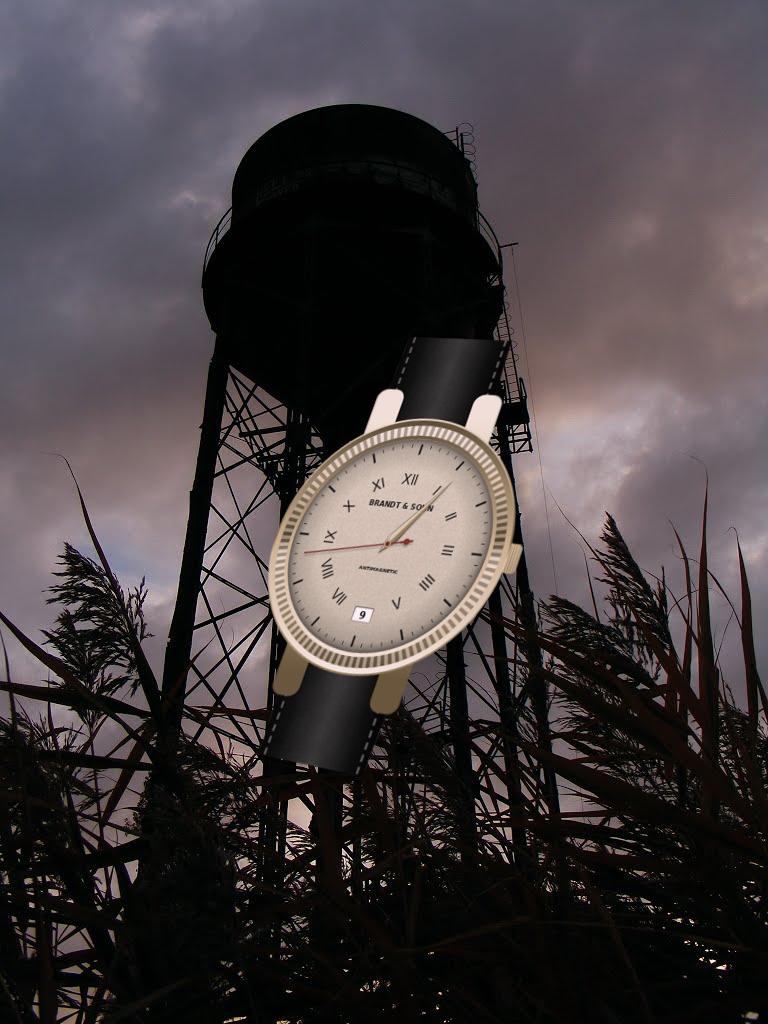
1:05:43
